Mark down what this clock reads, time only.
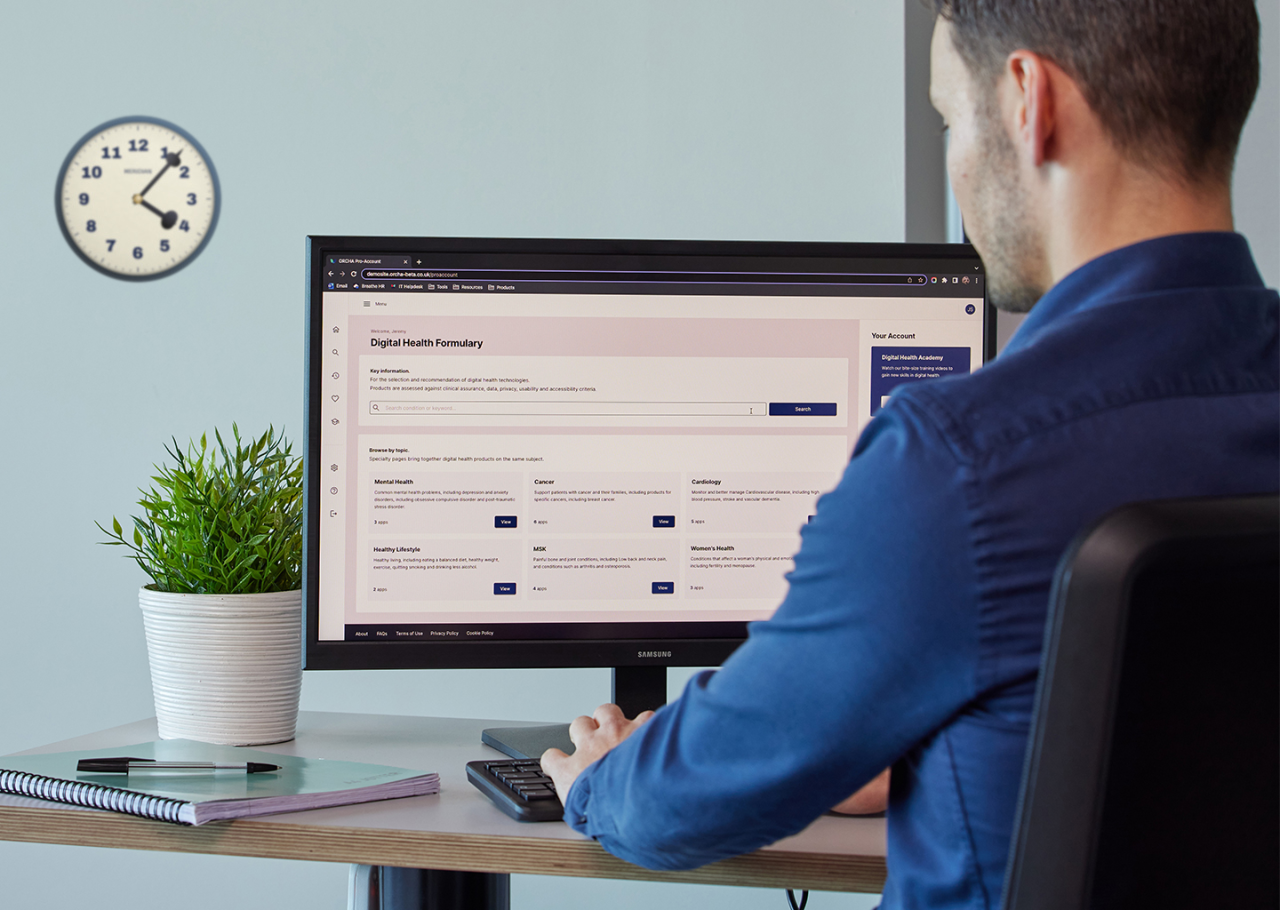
4:07
